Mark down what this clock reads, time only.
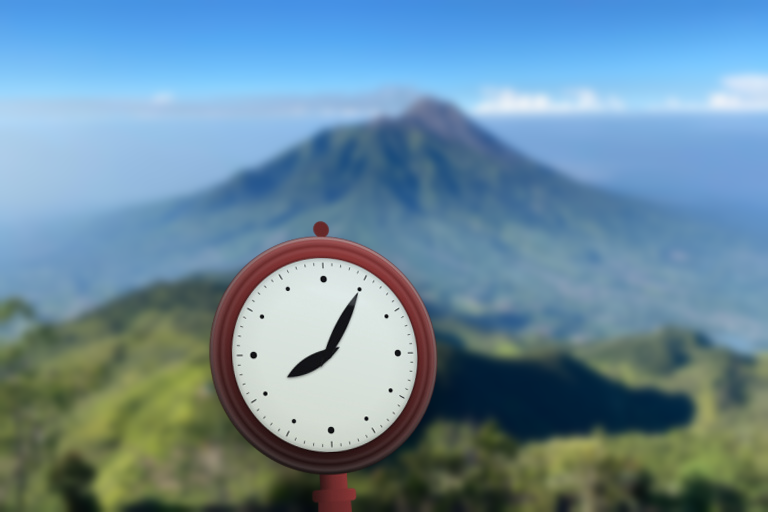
8:05
